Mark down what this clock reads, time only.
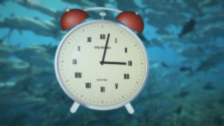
3:02
